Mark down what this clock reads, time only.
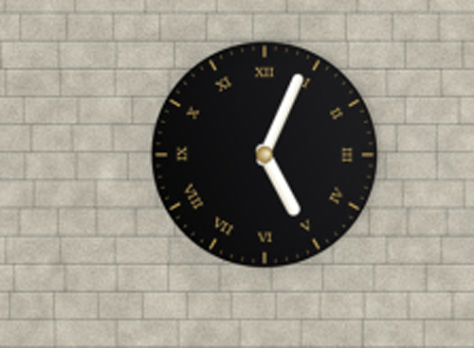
5:04
